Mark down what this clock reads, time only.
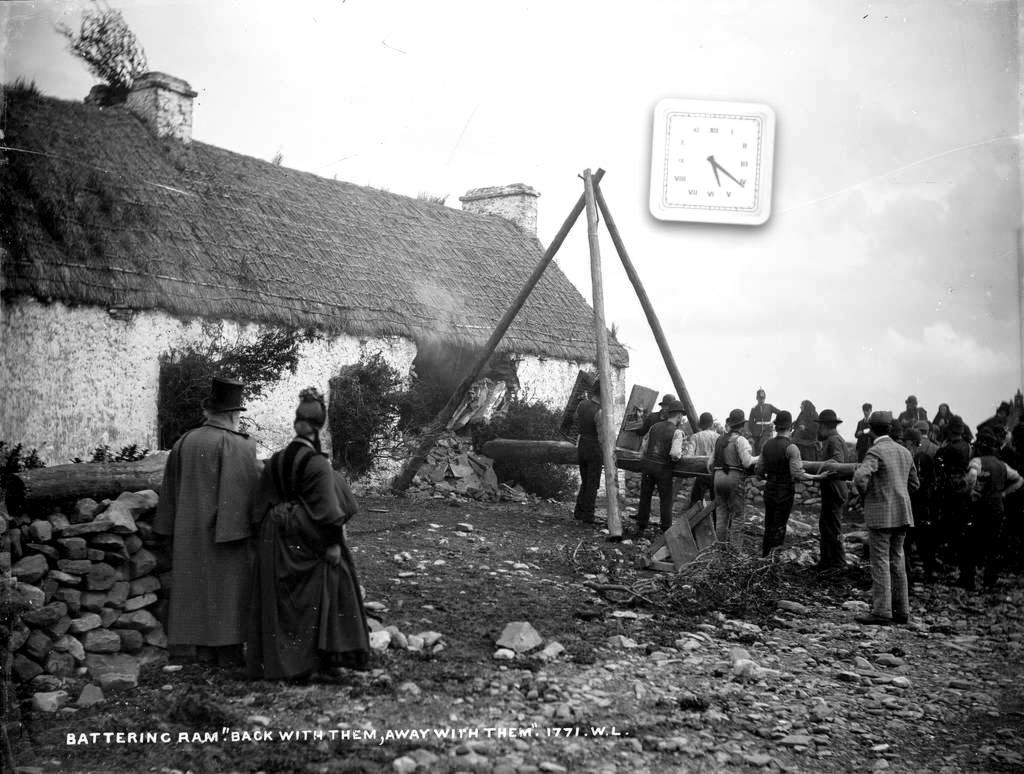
5:21
